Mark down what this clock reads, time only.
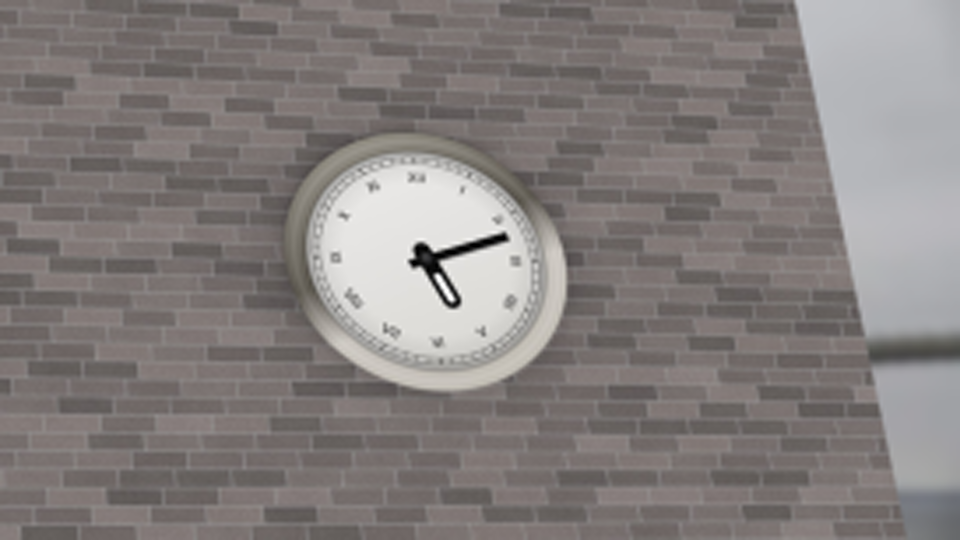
5:12
